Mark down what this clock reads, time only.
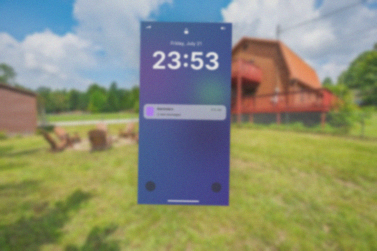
23:53
